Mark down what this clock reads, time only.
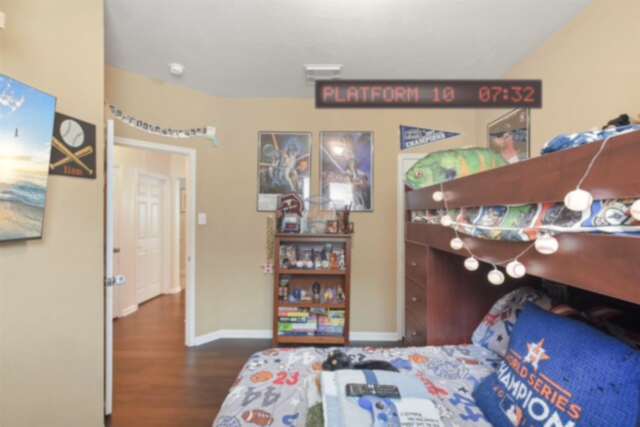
7:32
